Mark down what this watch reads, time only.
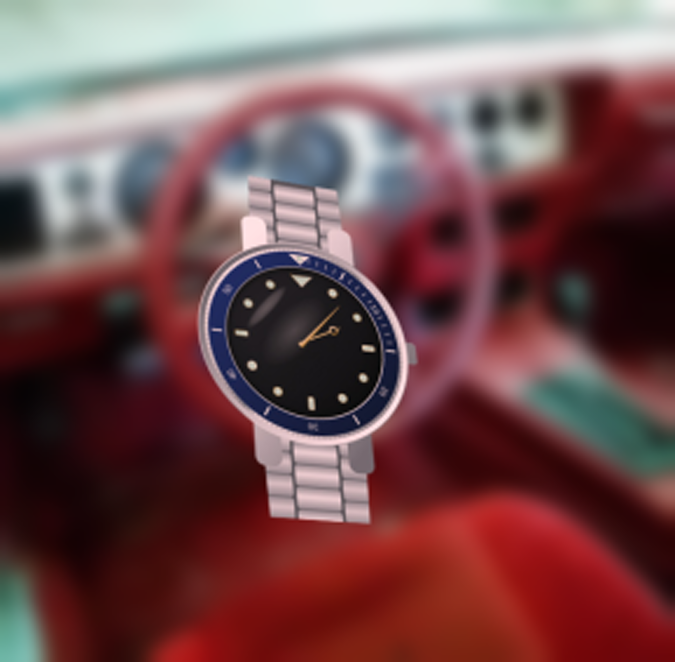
2:07
